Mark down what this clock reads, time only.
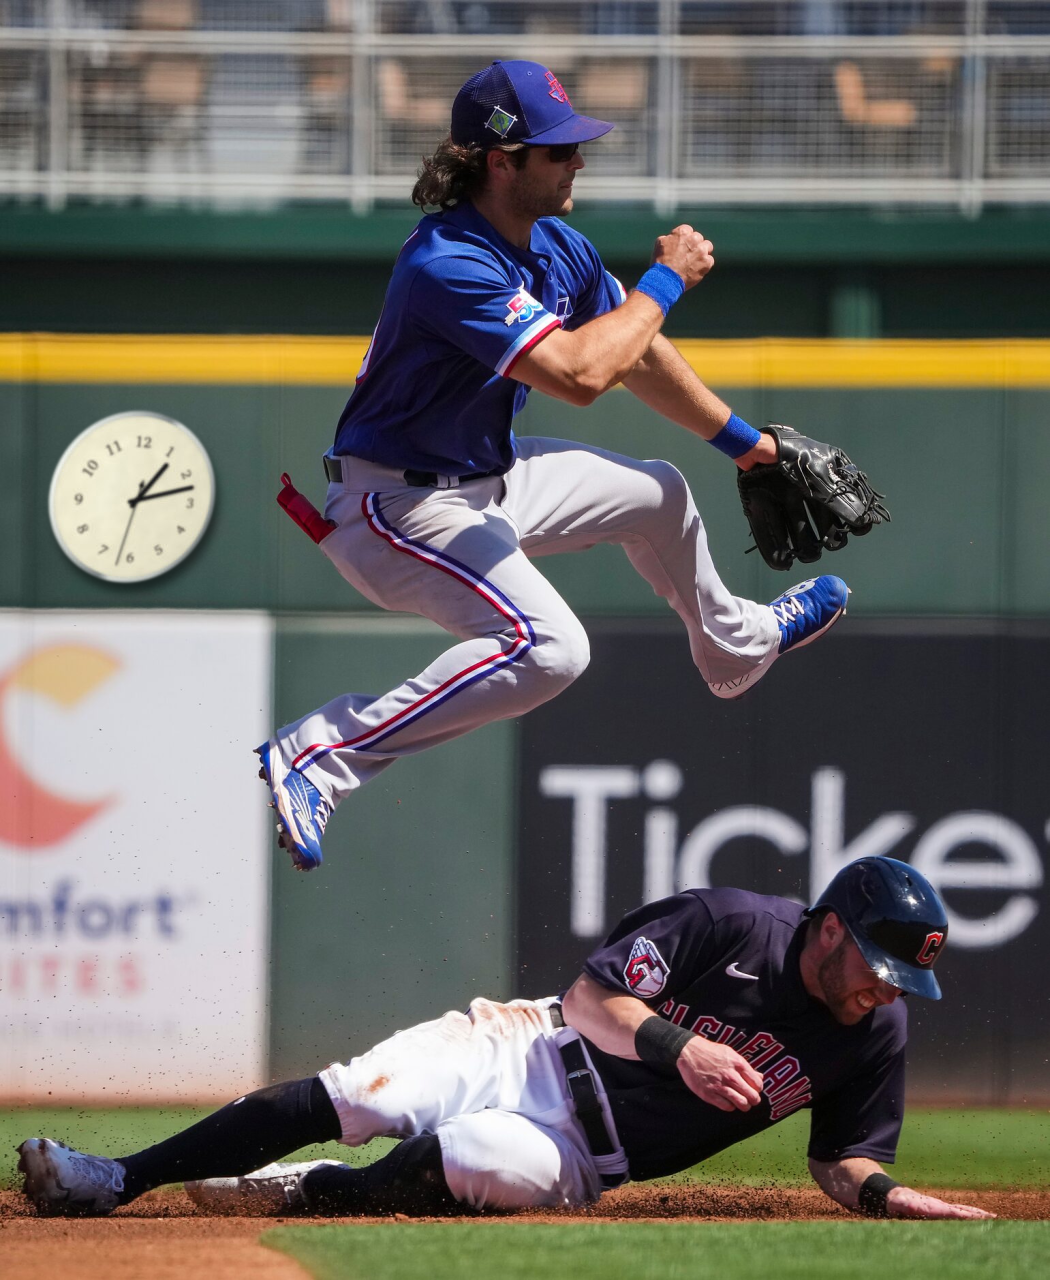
1:12:32
